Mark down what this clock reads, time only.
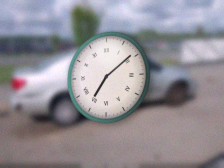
7:09
